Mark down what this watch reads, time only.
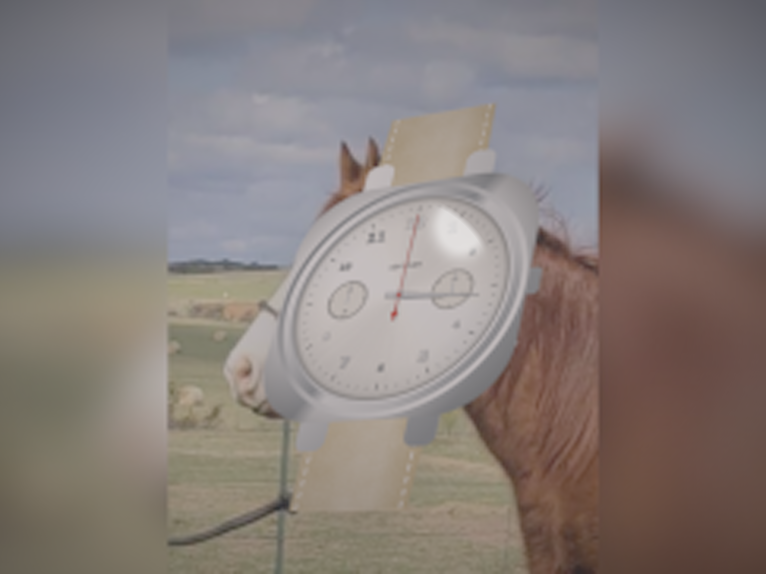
3:16
